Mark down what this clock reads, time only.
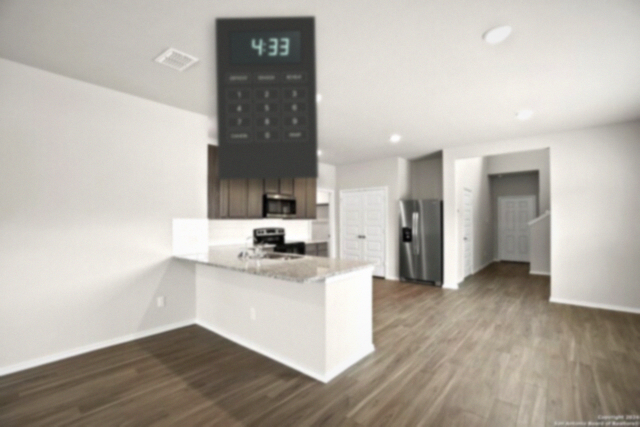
4:33
